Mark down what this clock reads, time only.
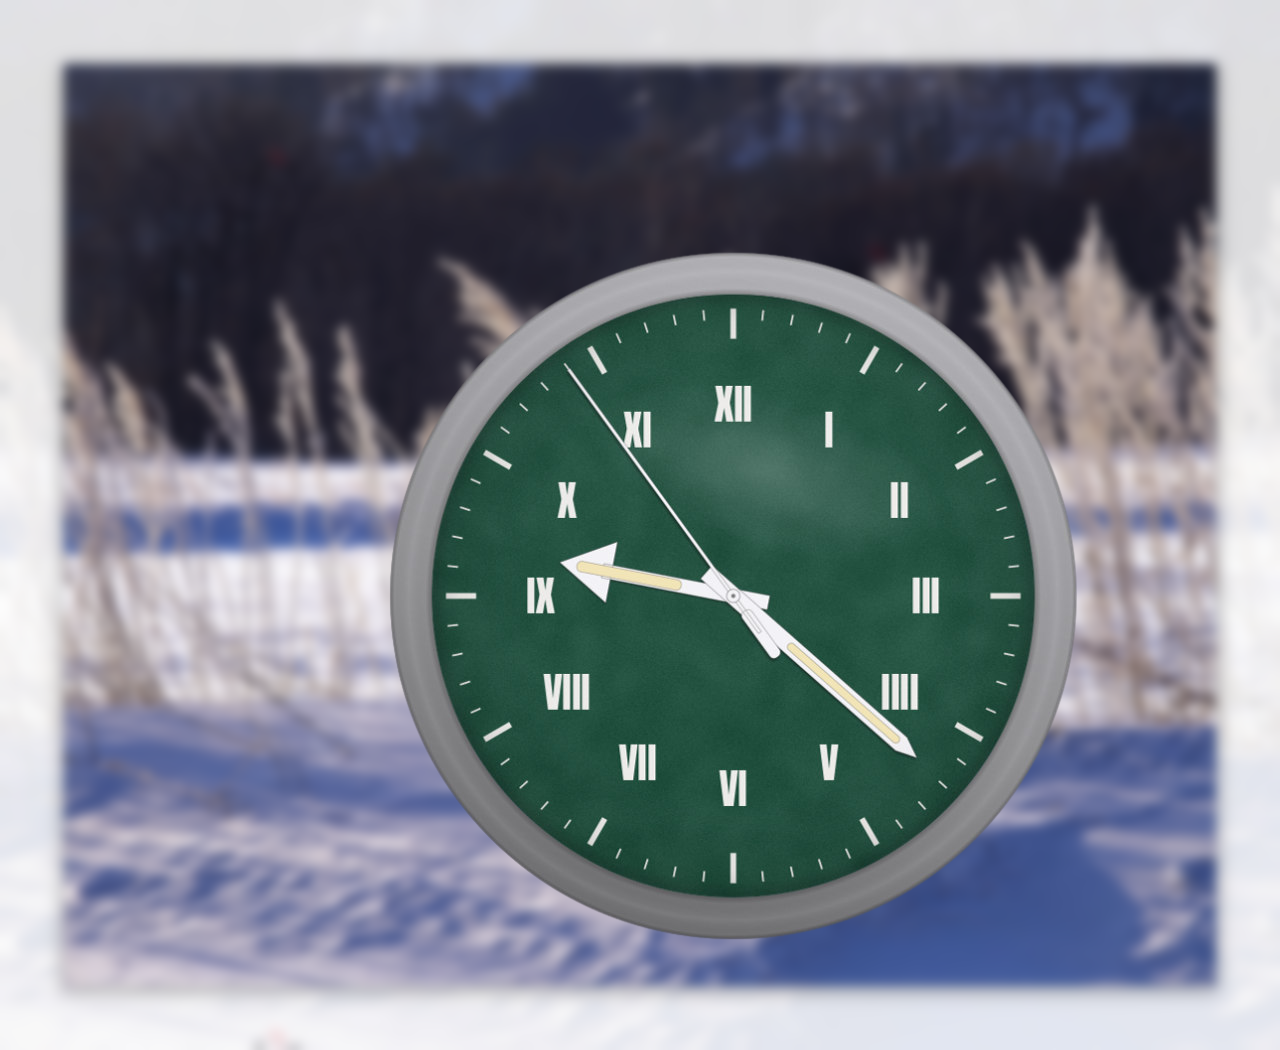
9:21:54
